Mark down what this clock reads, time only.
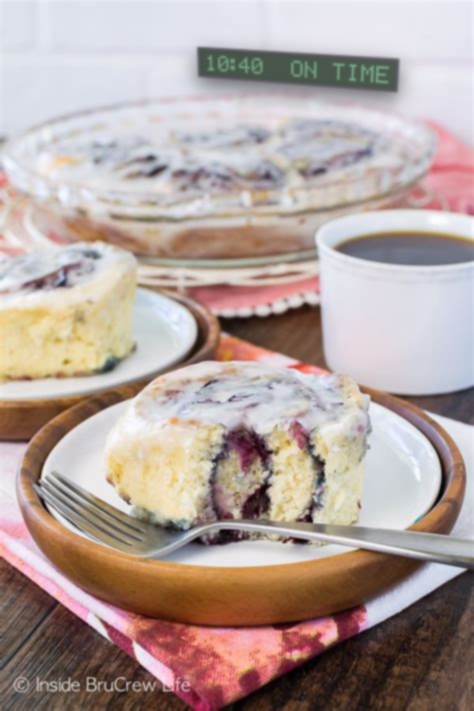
10:40
